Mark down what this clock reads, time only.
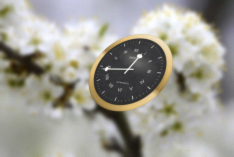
12:44
